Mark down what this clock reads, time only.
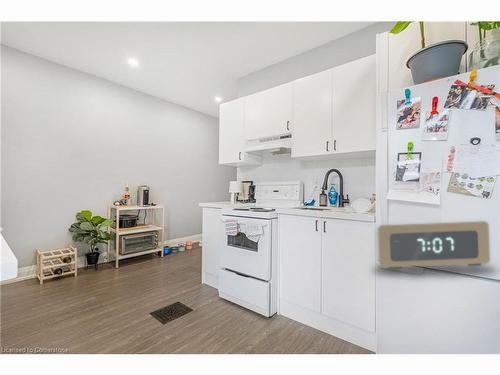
7:07
